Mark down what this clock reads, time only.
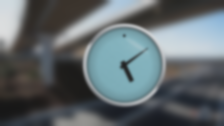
5:09
